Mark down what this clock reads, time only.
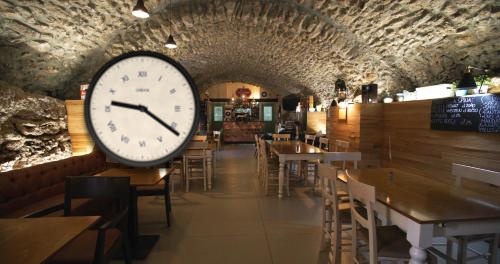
9:21
